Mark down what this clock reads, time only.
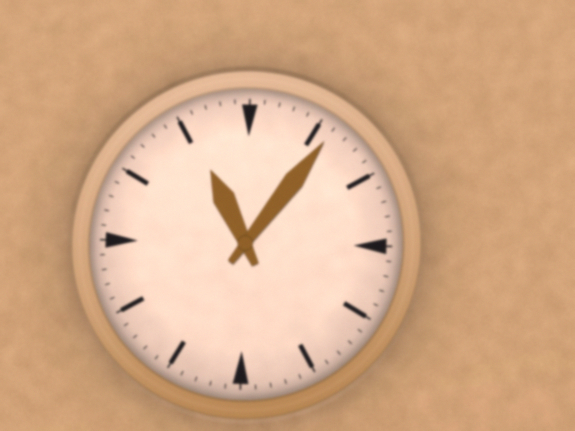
11:06
